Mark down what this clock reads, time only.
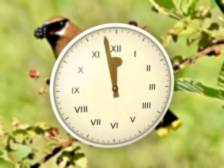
11:58
